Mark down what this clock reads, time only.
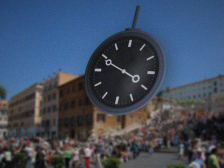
3:49
